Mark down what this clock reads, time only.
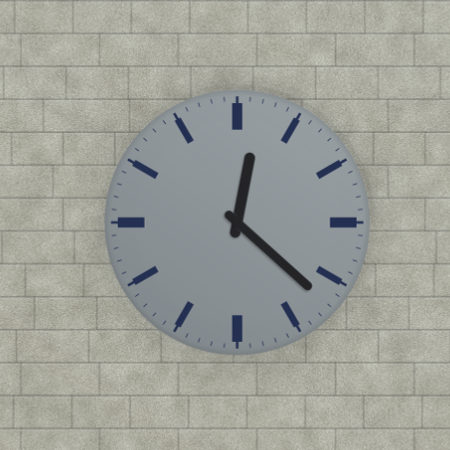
12:22
